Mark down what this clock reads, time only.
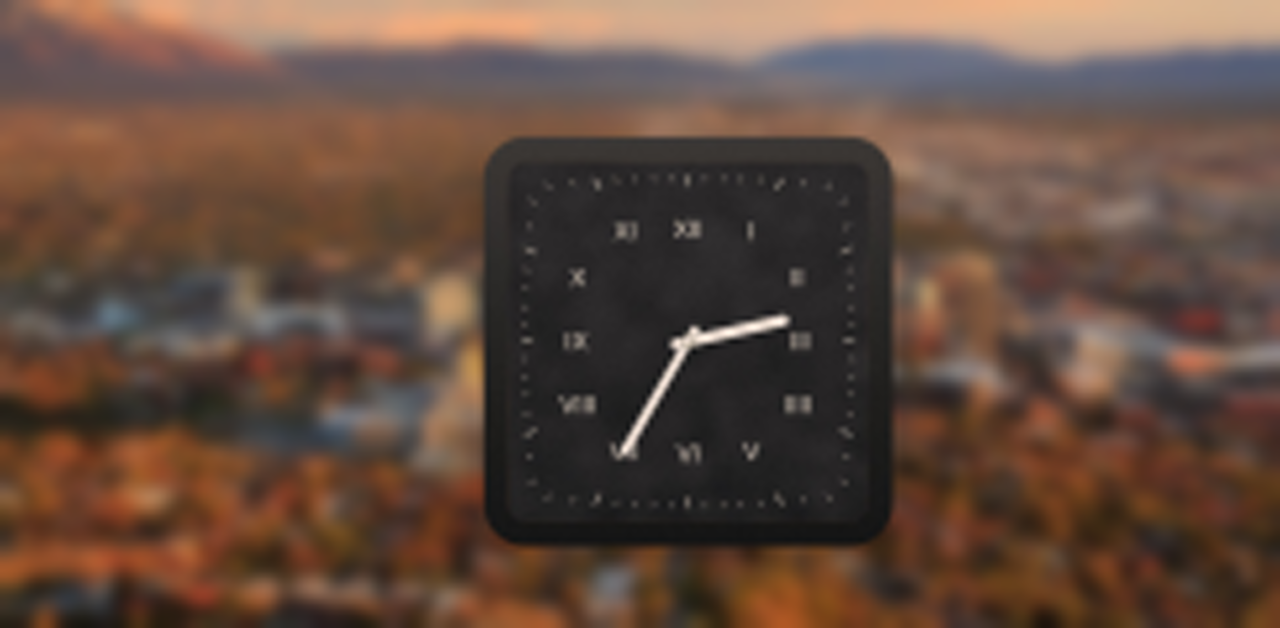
2:35
